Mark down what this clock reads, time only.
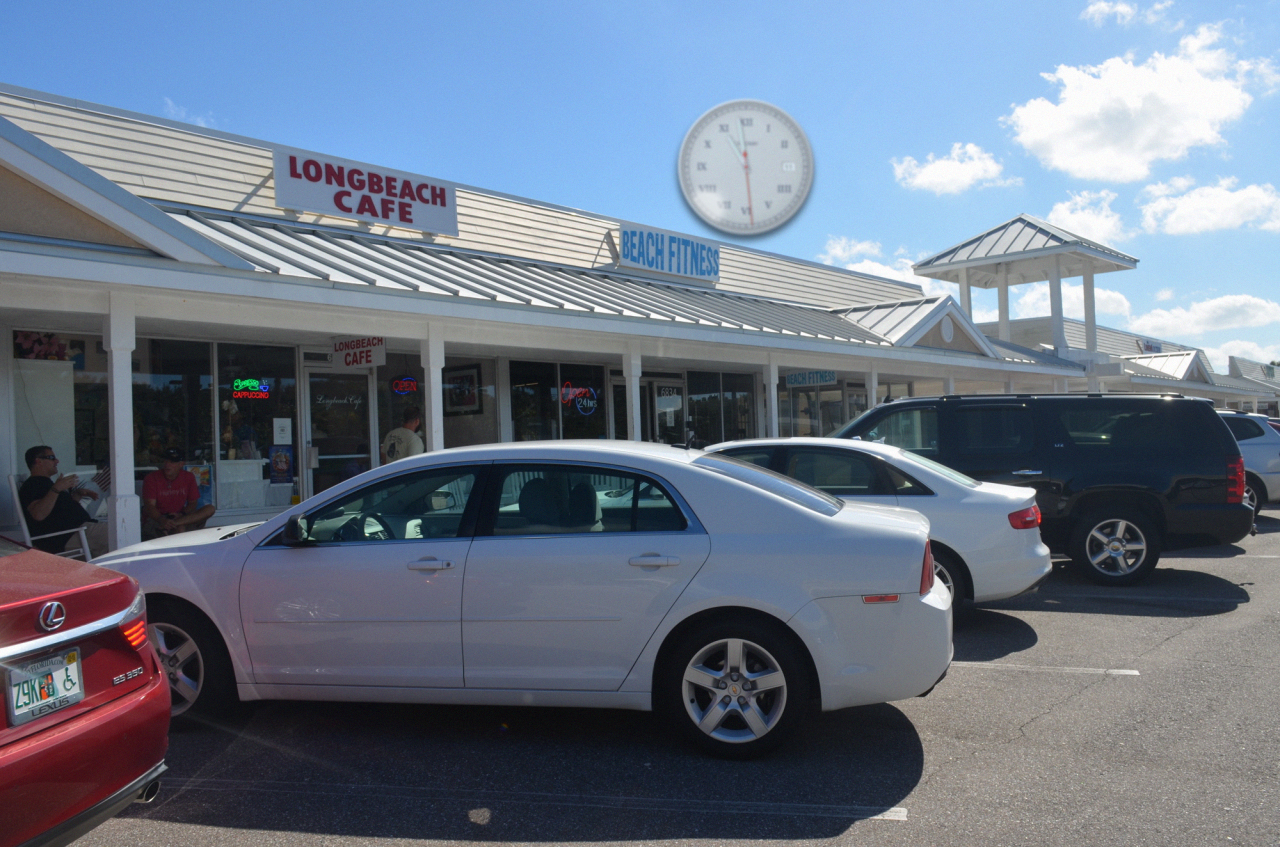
10:58:29
